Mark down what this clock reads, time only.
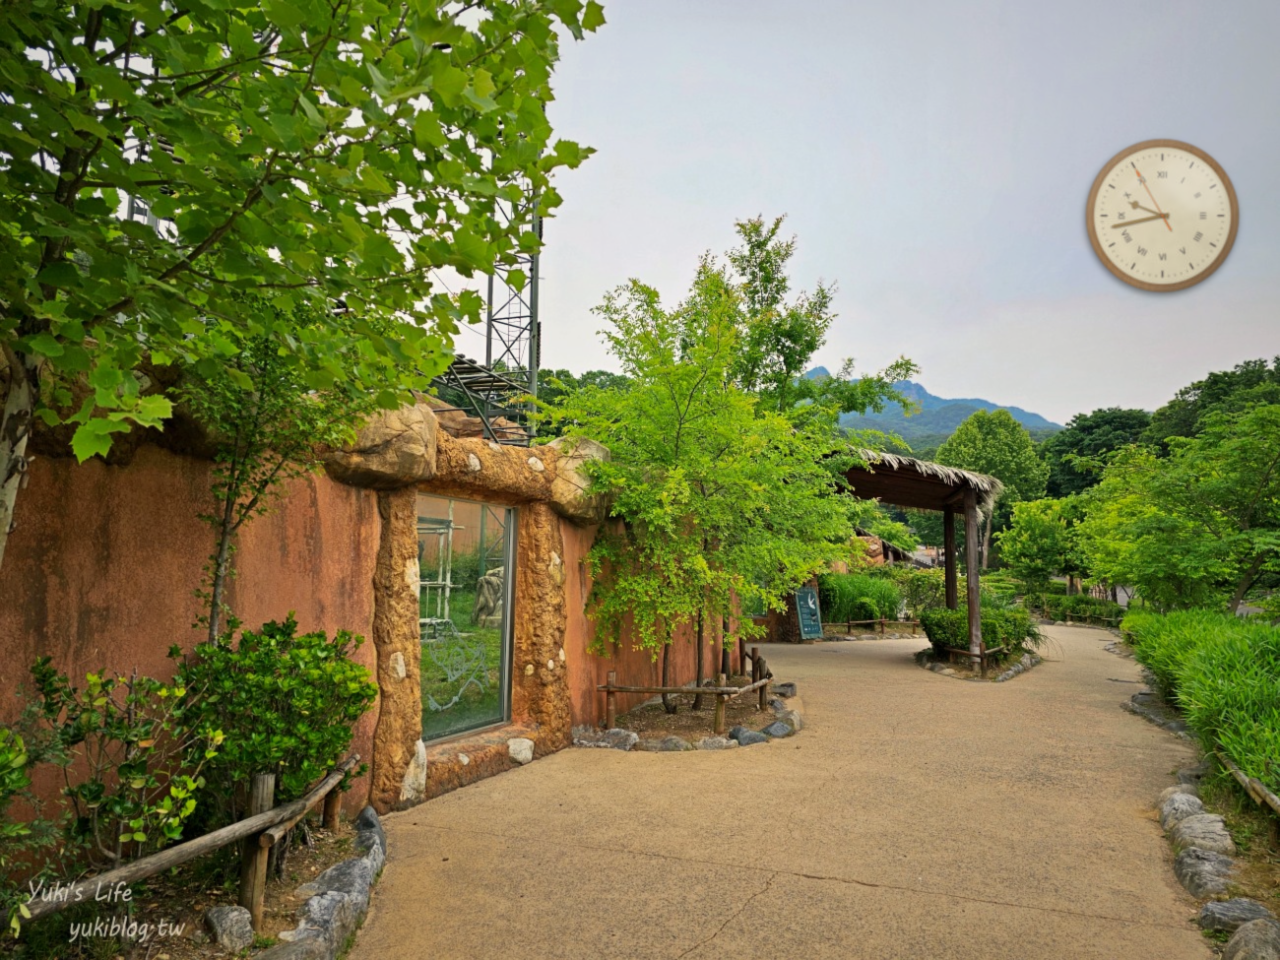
9:42:55
